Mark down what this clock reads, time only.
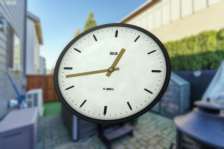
12:43
